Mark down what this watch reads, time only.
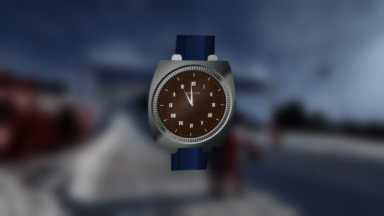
10:59
